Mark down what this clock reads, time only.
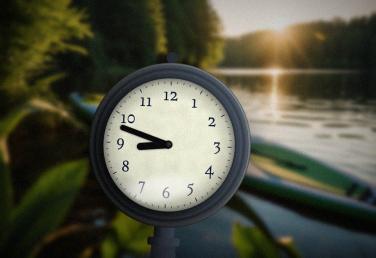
8:48
